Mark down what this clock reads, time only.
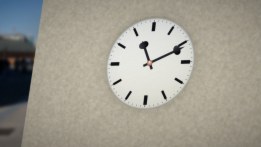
11:11
